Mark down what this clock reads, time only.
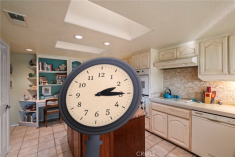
2:15
